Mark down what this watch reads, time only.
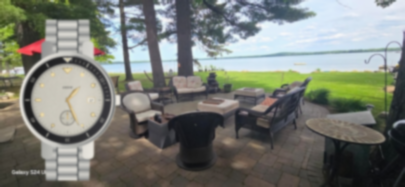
1:26
